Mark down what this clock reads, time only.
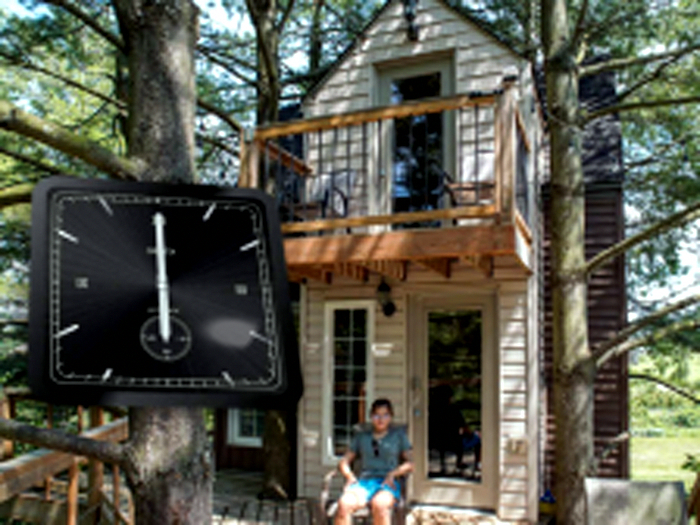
6:00
